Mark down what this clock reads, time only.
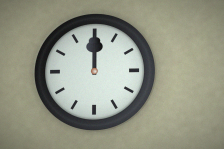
12:00
